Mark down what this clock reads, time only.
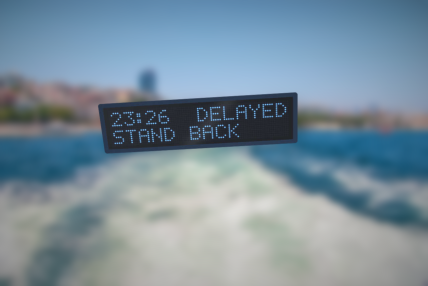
23:26
